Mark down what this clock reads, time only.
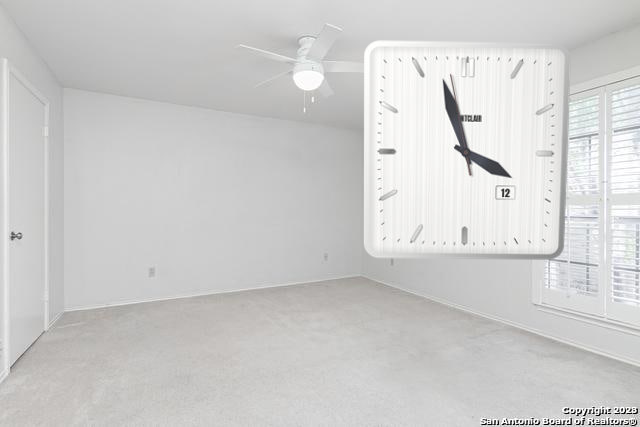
3:56:58
